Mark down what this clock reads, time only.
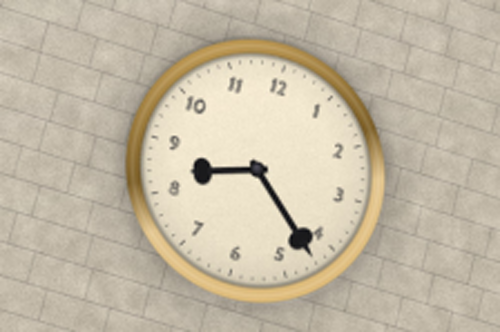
8:22
